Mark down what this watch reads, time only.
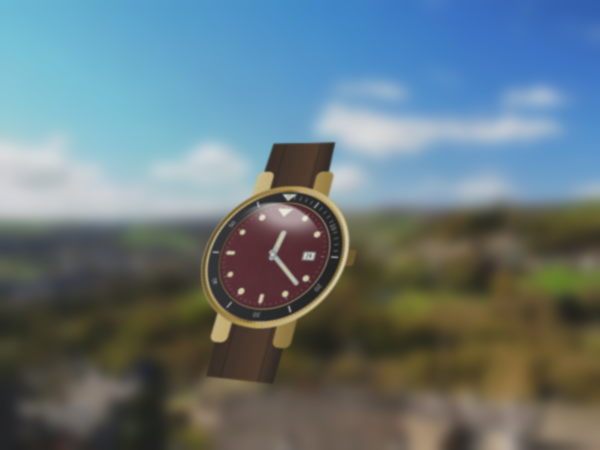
12:22
